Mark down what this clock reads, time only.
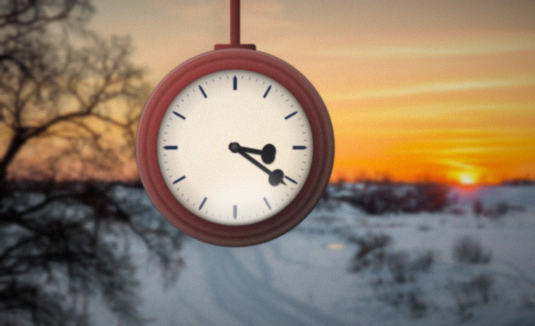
3:21
